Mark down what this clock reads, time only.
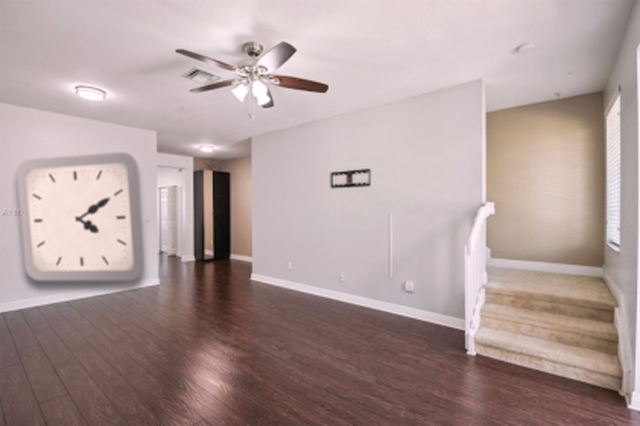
4:10
